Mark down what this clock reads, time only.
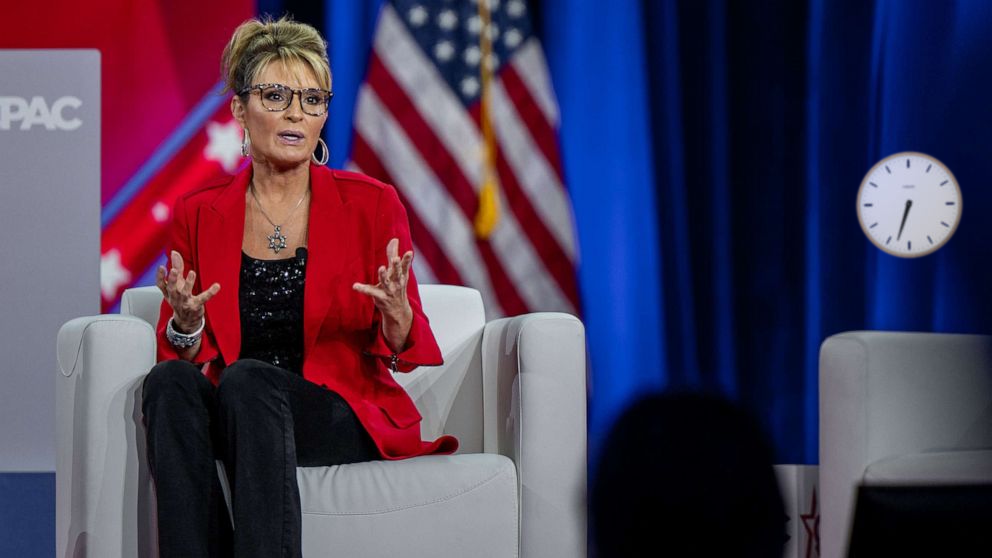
6:33
